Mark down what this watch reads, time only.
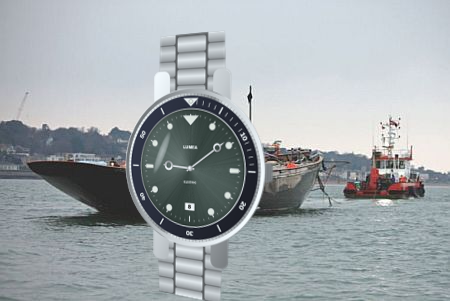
9:09
